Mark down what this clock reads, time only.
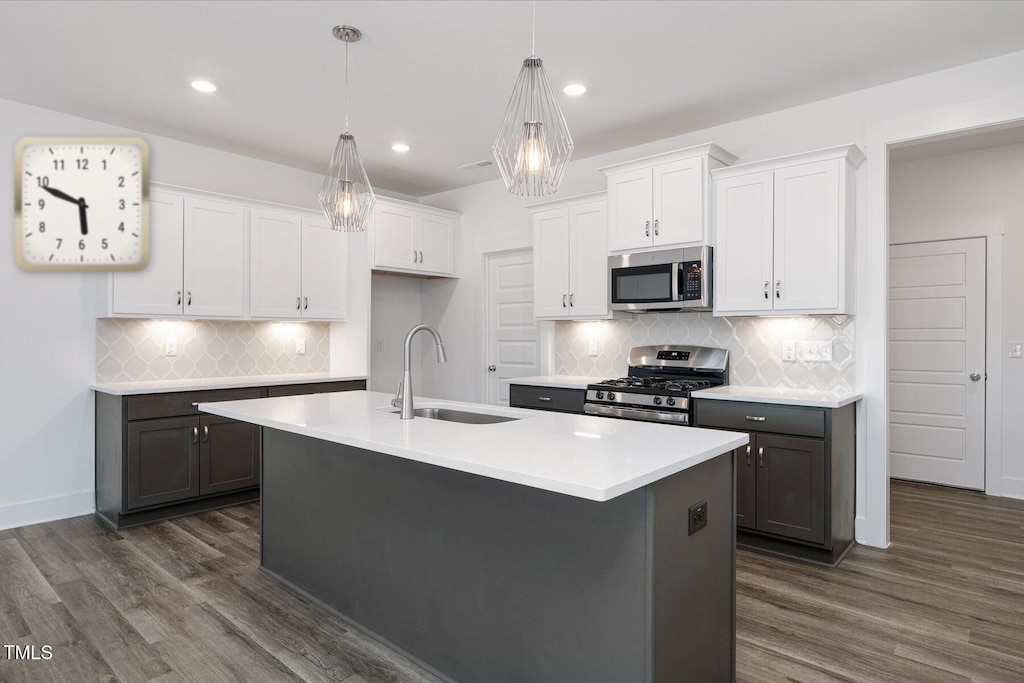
5:49
